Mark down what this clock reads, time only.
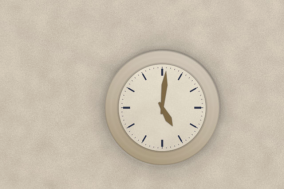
5:01
